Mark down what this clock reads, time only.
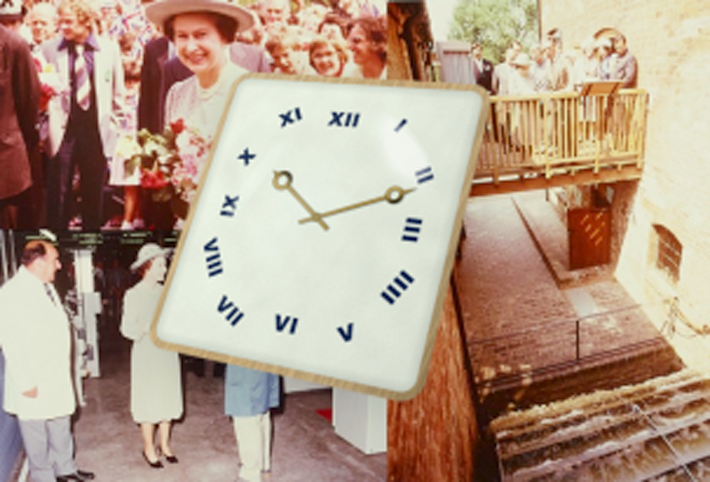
10:11
